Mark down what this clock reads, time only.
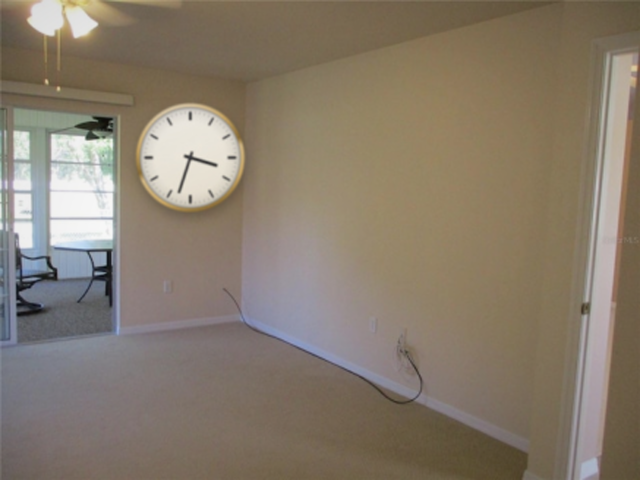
3:33
